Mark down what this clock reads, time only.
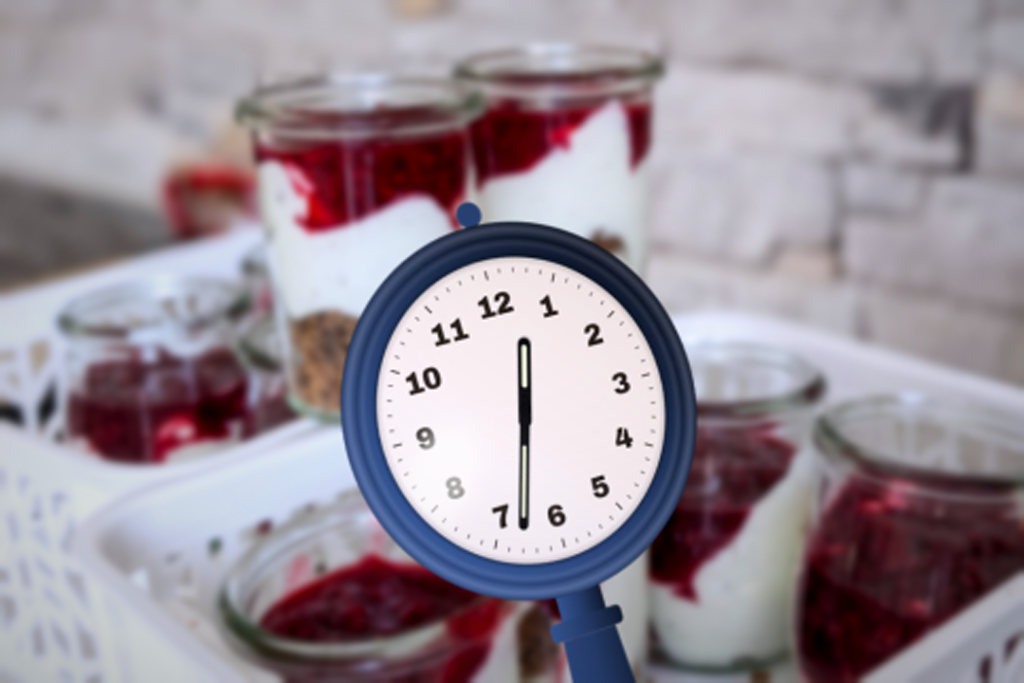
12:33
